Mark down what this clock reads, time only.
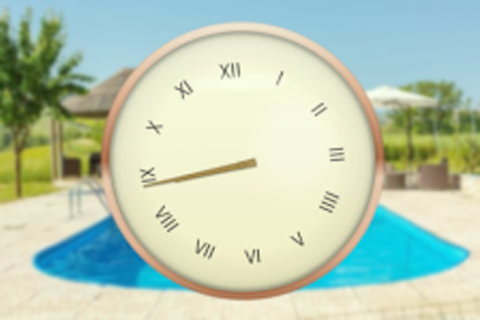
8:44
